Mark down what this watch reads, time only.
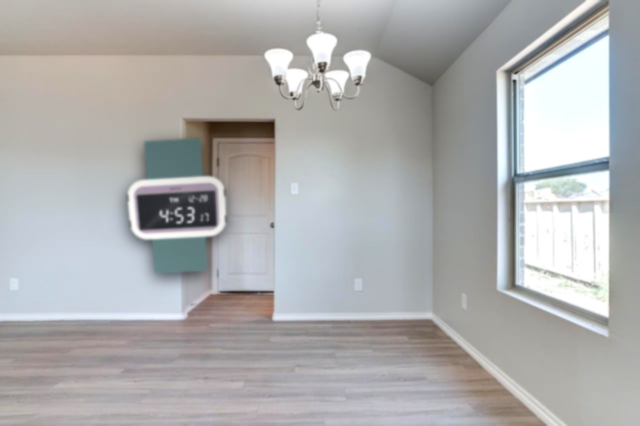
4:53
